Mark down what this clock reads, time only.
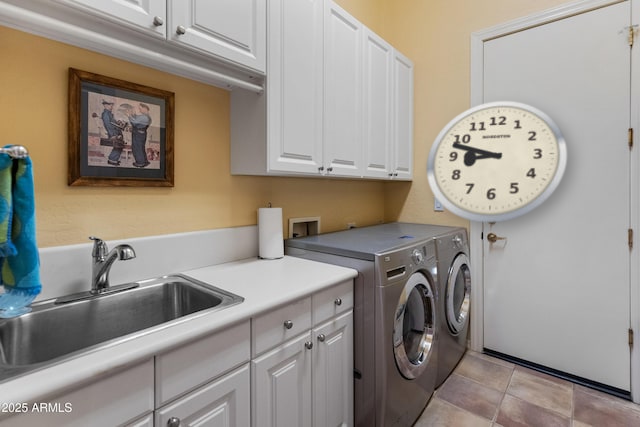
8:48
